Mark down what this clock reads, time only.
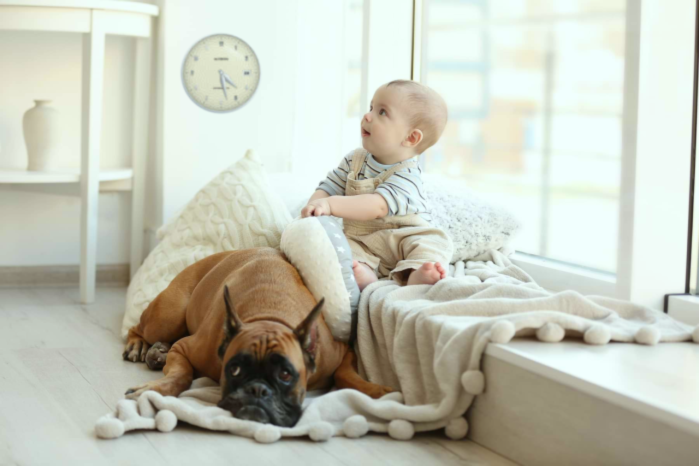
4:28
